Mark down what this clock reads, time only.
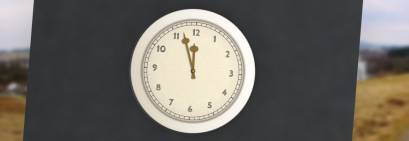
11:57
